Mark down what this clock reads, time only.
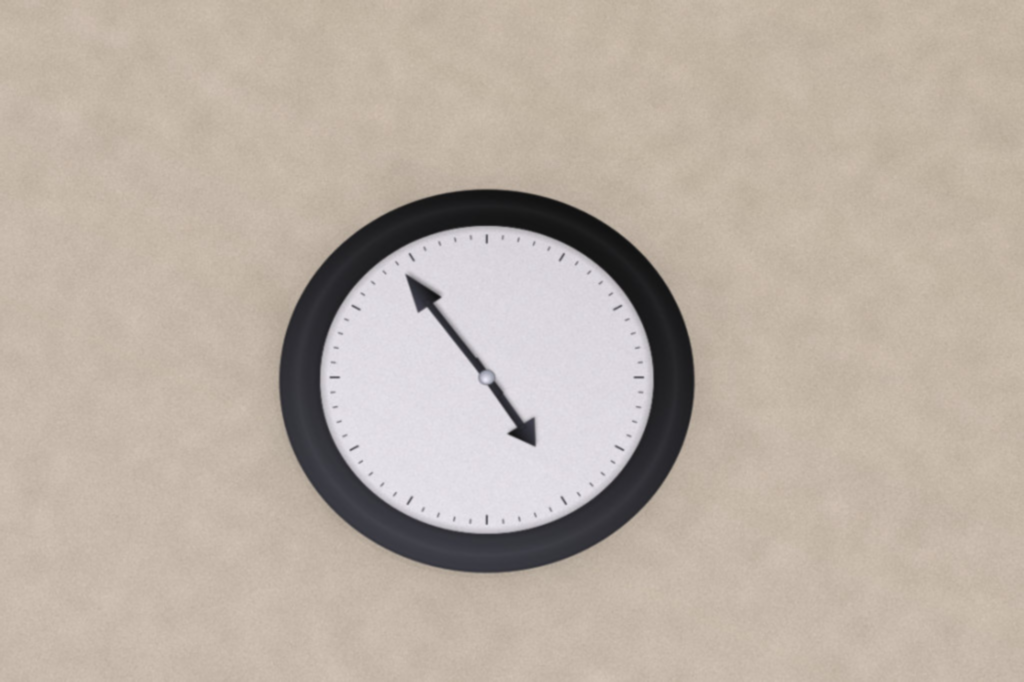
4:54
